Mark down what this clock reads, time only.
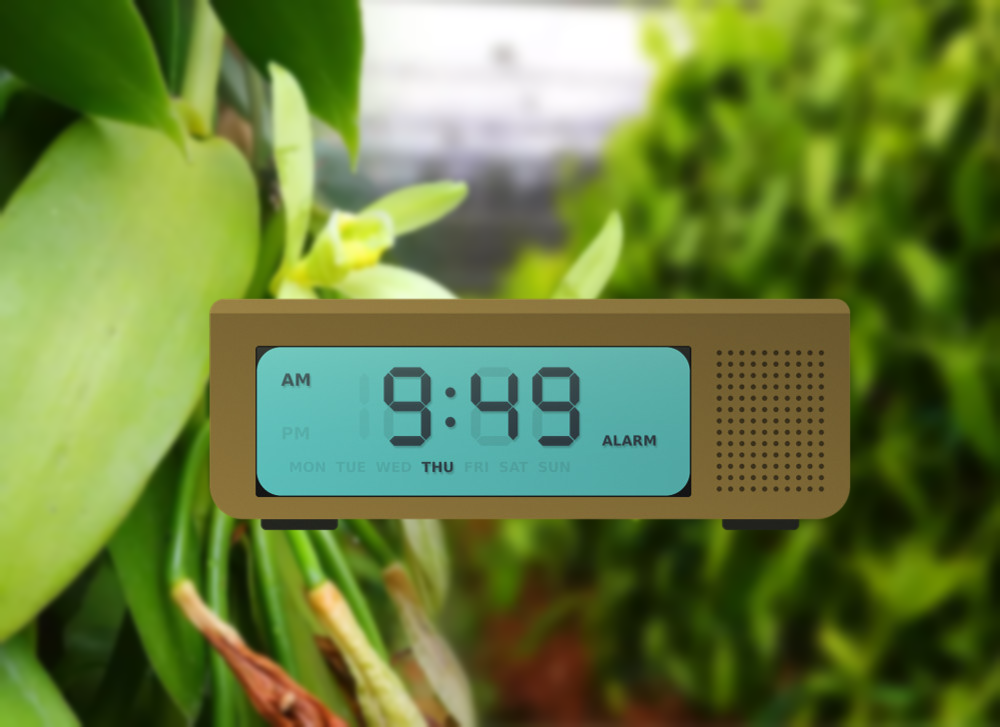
9:49
